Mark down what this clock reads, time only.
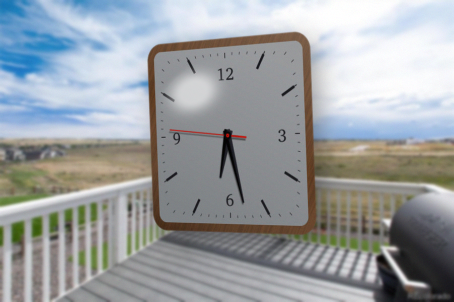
6:27:46
